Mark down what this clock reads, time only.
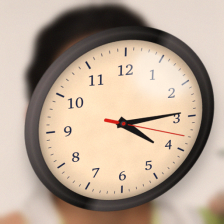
4:14:18
